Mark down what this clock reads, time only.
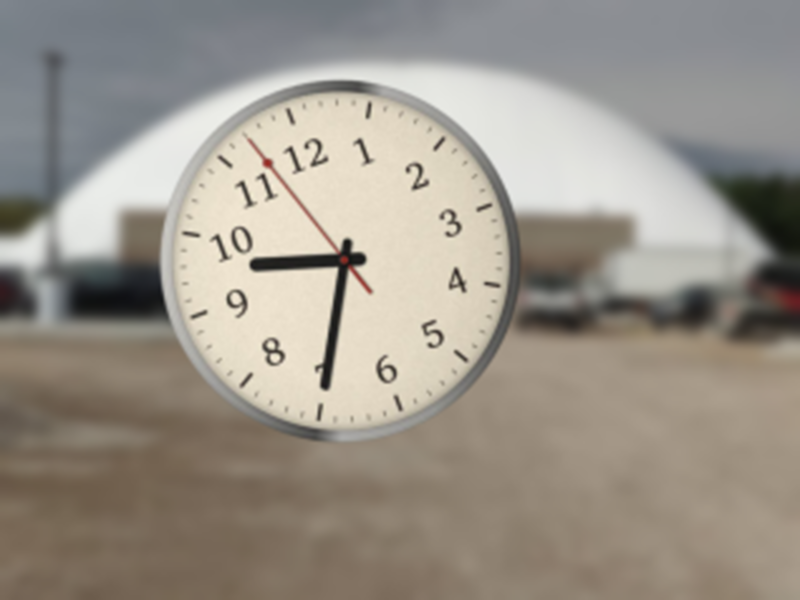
9:34:57
